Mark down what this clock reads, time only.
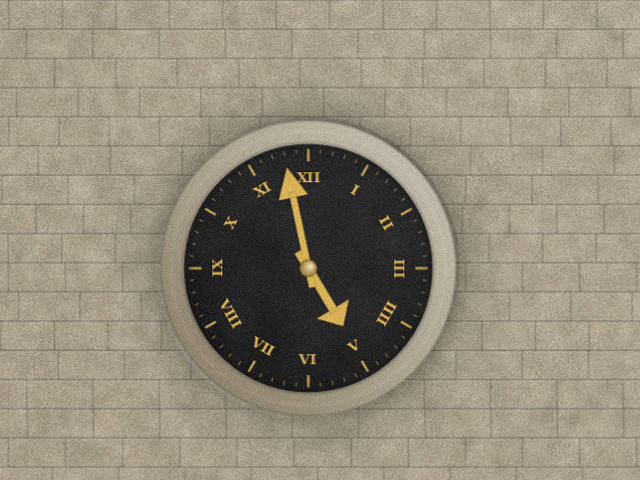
4:58
